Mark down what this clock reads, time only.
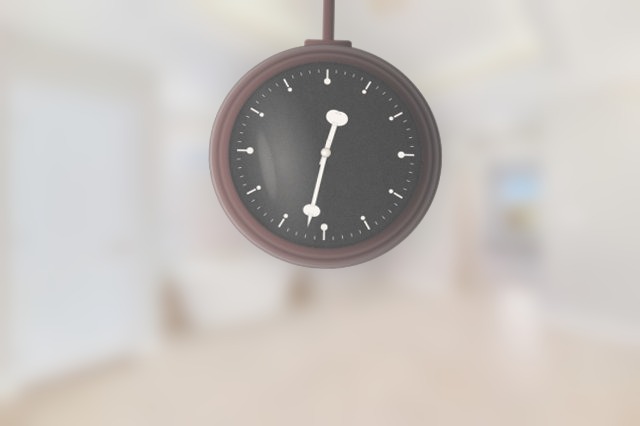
12:32
